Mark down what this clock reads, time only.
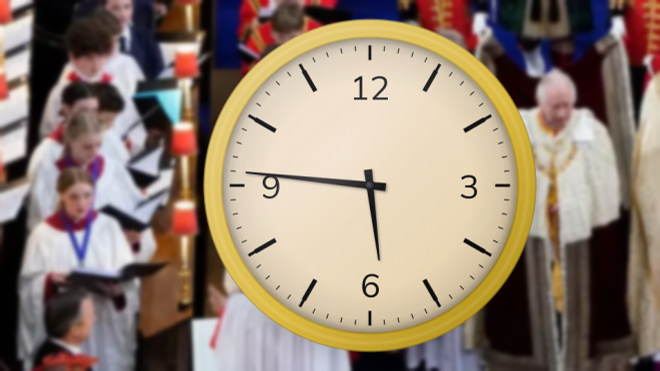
5:46
